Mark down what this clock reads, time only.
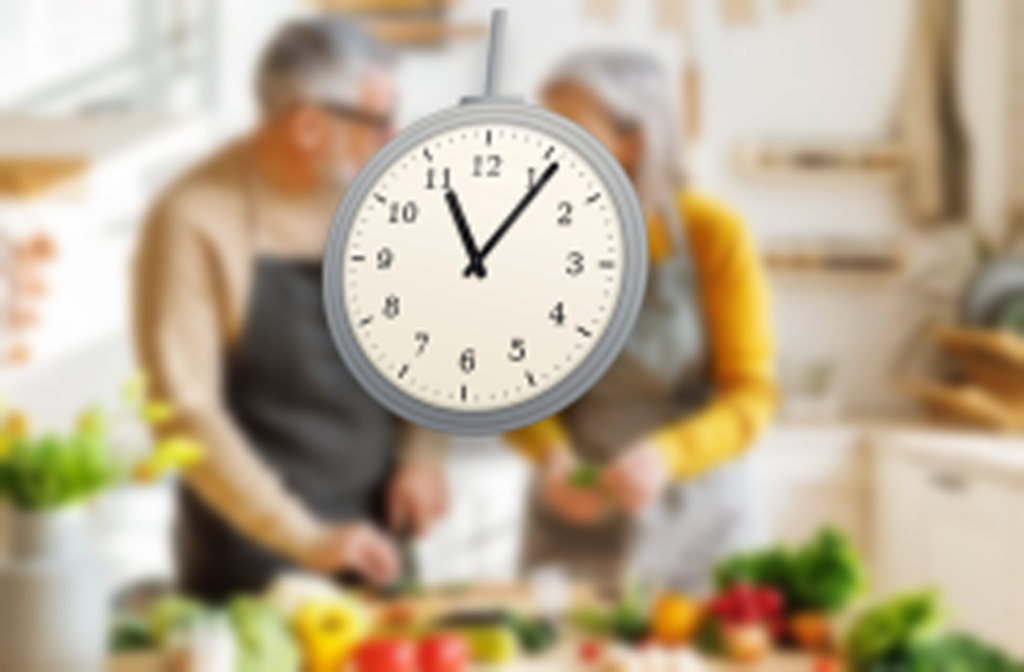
11:06
